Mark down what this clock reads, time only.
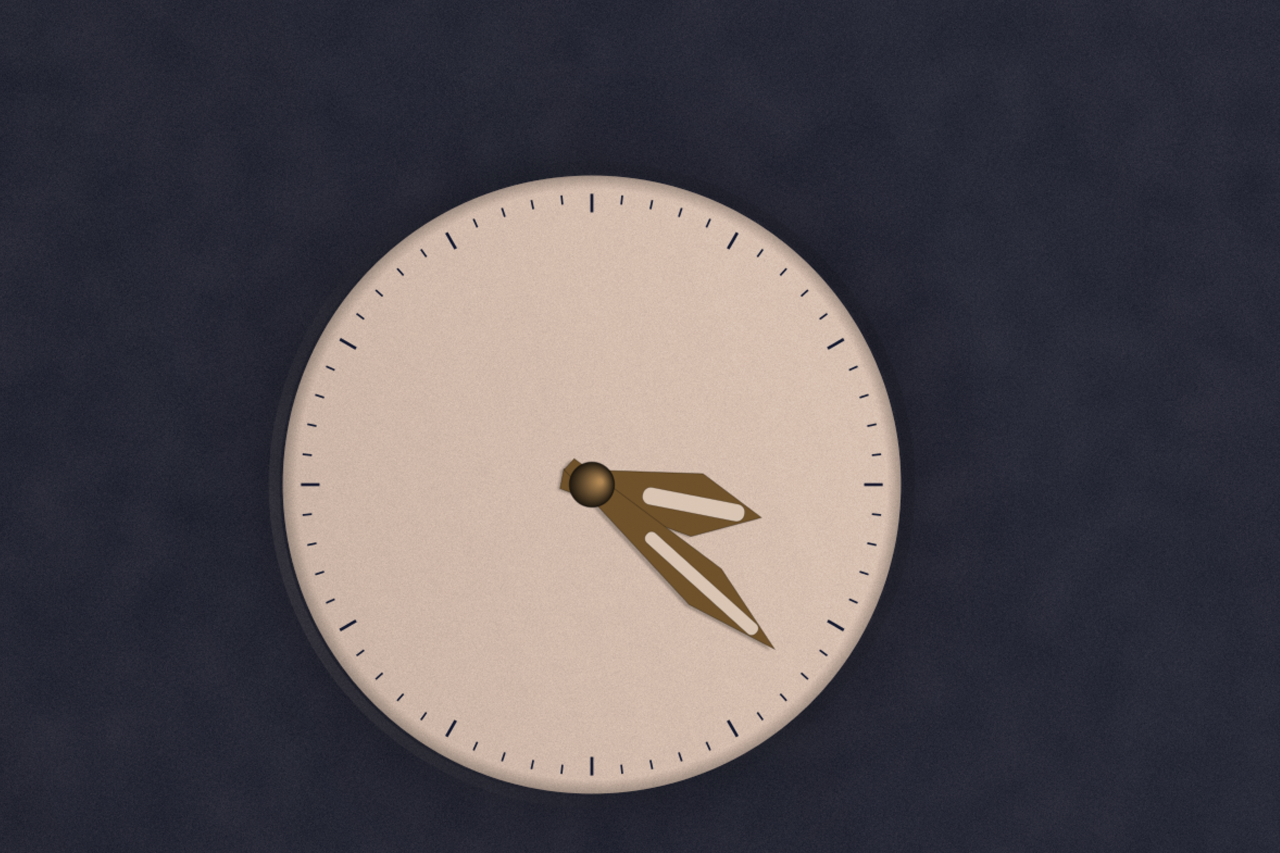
3:22
